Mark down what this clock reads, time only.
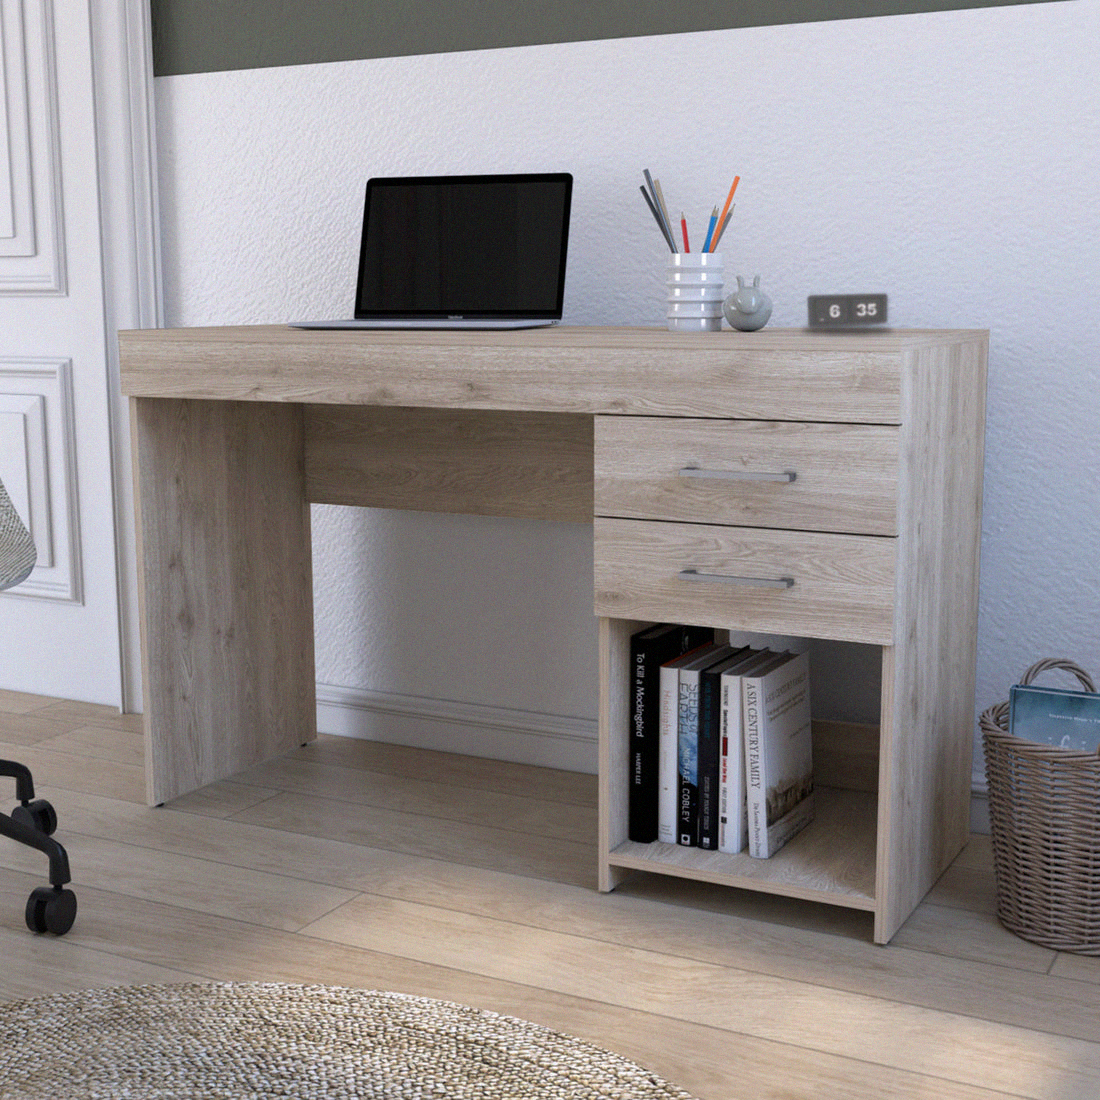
6:35
